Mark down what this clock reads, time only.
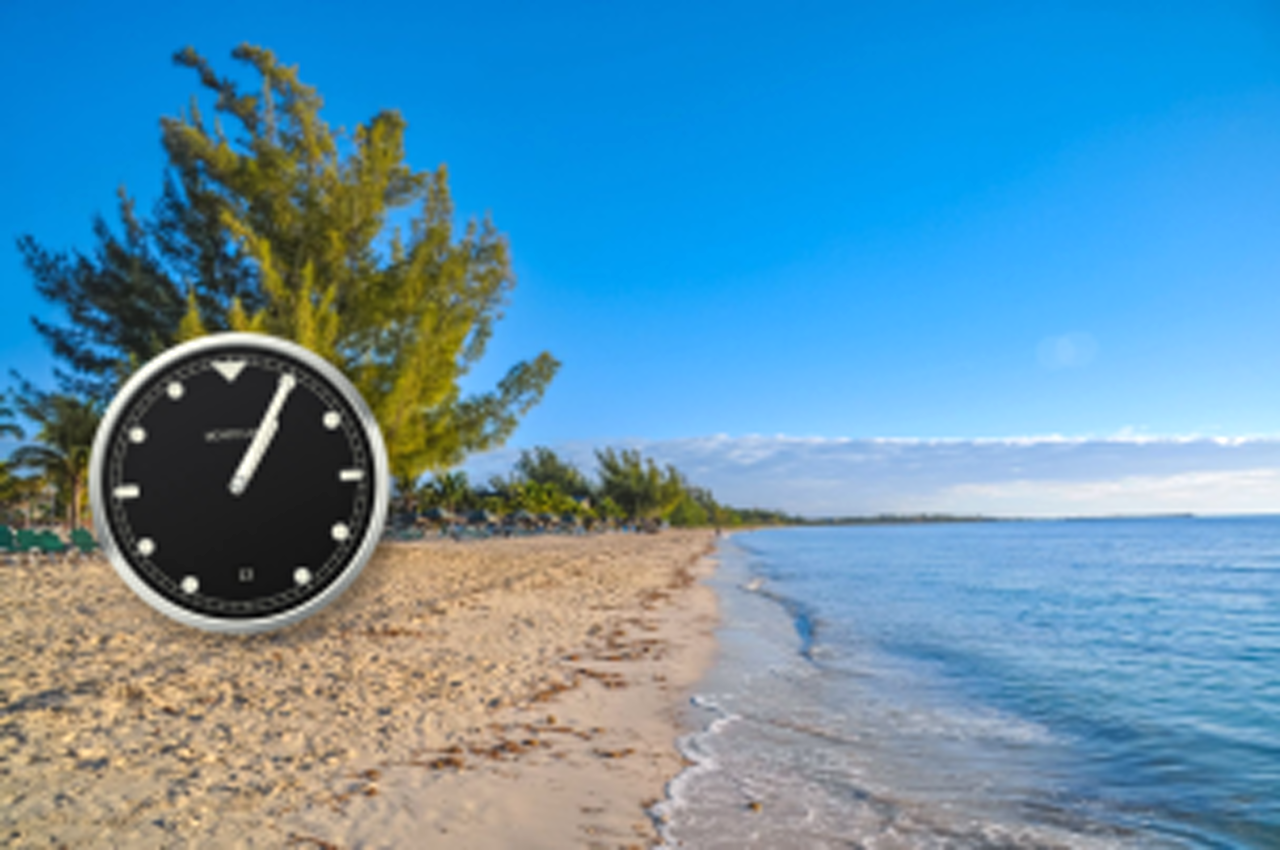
1:05
